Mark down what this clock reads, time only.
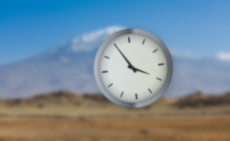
3:55
